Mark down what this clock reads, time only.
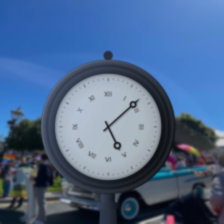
5:08
